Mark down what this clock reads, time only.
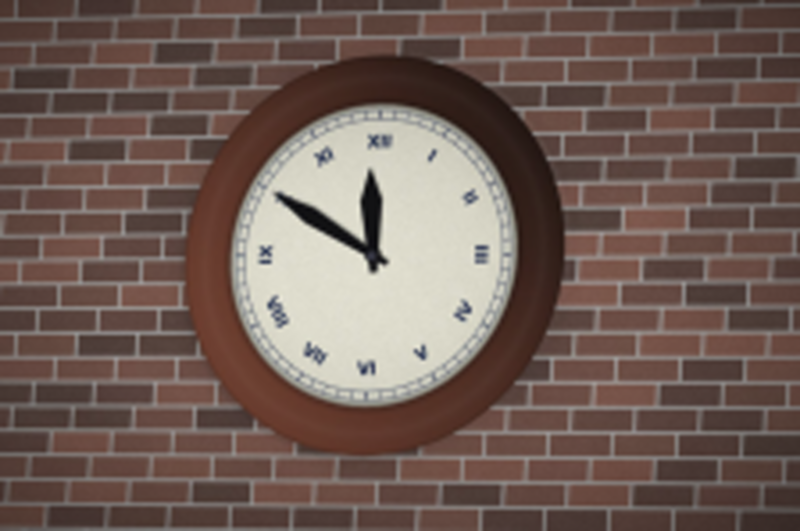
11:50
